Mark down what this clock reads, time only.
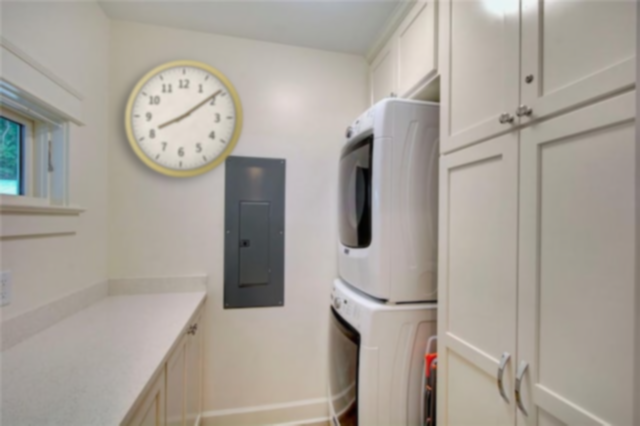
8:09
